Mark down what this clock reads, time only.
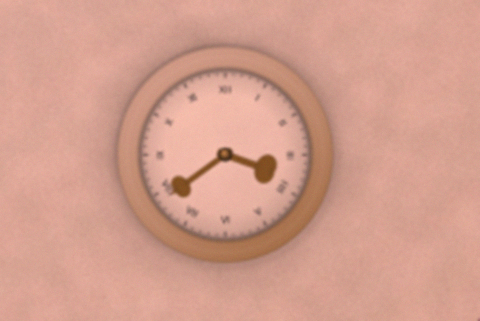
3:39
